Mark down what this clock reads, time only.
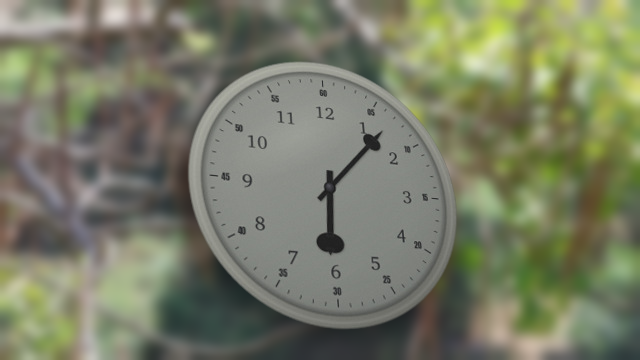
6:07
